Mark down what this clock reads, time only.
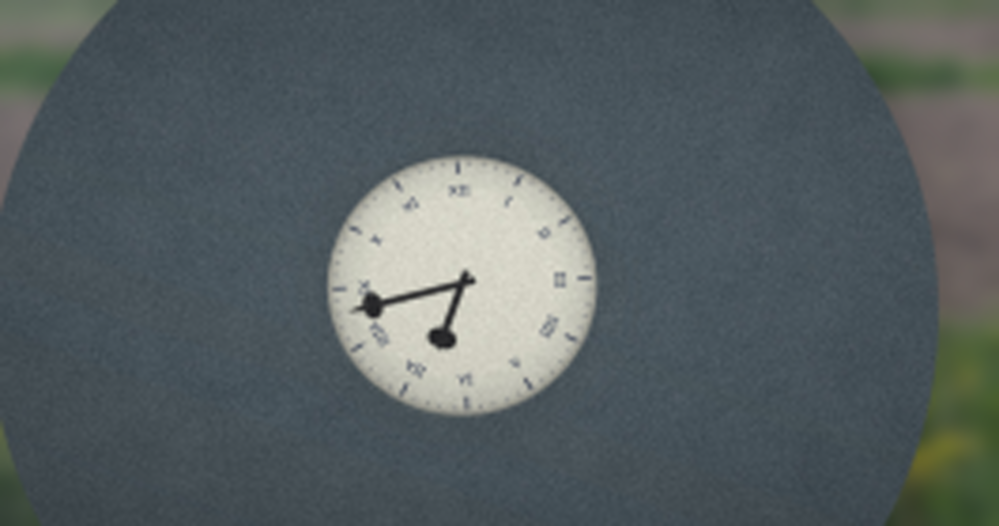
6:43
